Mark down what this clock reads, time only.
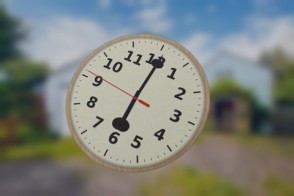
6:00:46
